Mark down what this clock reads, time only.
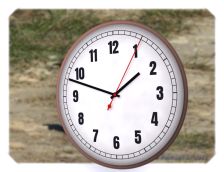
1:48:05
